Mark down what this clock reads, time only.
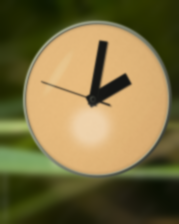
2:01:48
